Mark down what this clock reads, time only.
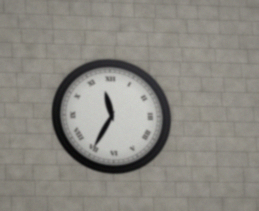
11:35
